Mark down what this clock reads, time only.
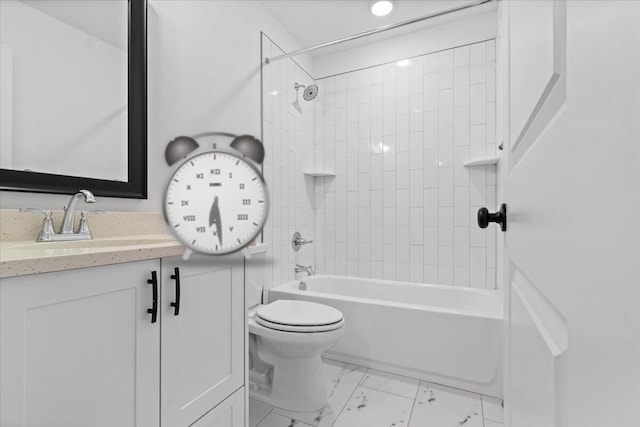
6:29
